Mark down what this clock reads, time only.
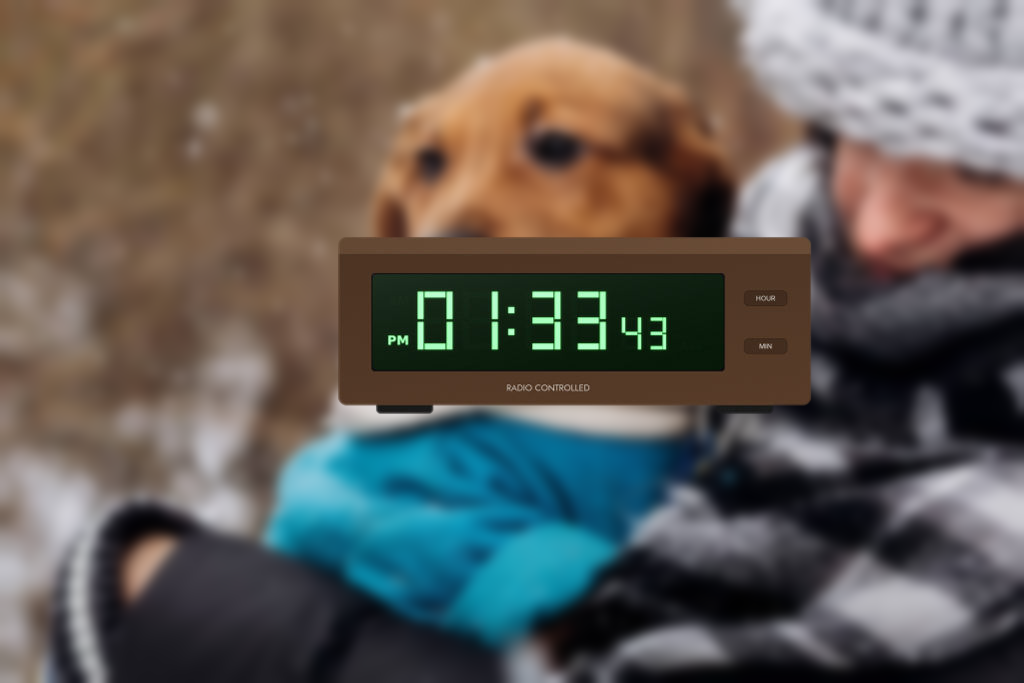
1:33:43
